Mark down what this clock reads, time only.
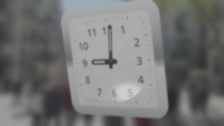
9:01
